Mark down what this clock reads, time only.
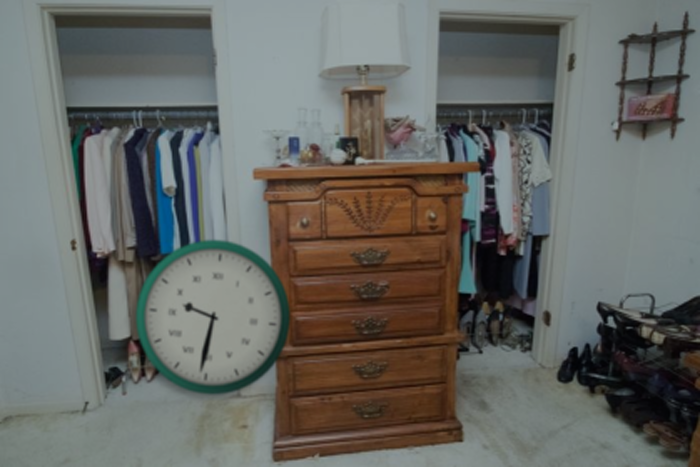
9:31
